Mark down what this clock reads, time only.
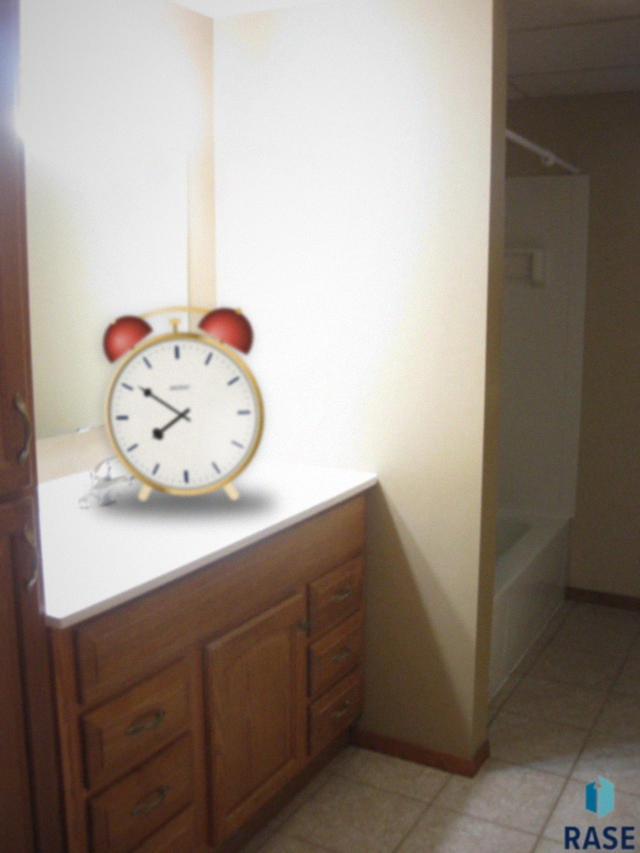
7:51
